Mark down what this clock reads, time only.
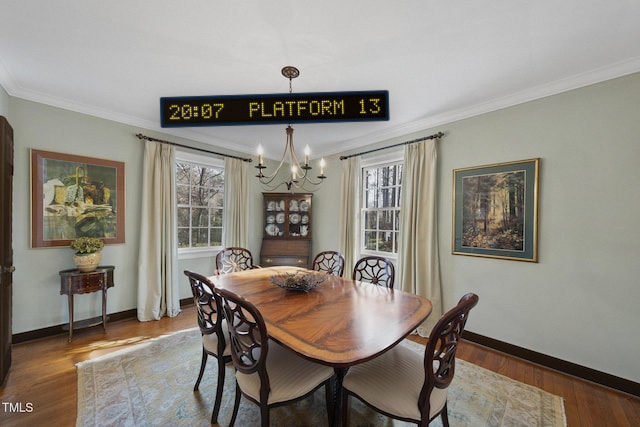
20:07
